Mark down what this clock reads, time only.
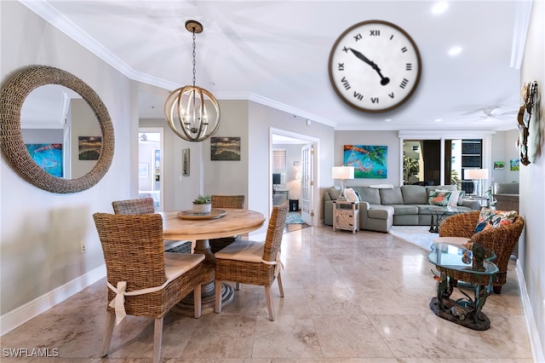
4:51
